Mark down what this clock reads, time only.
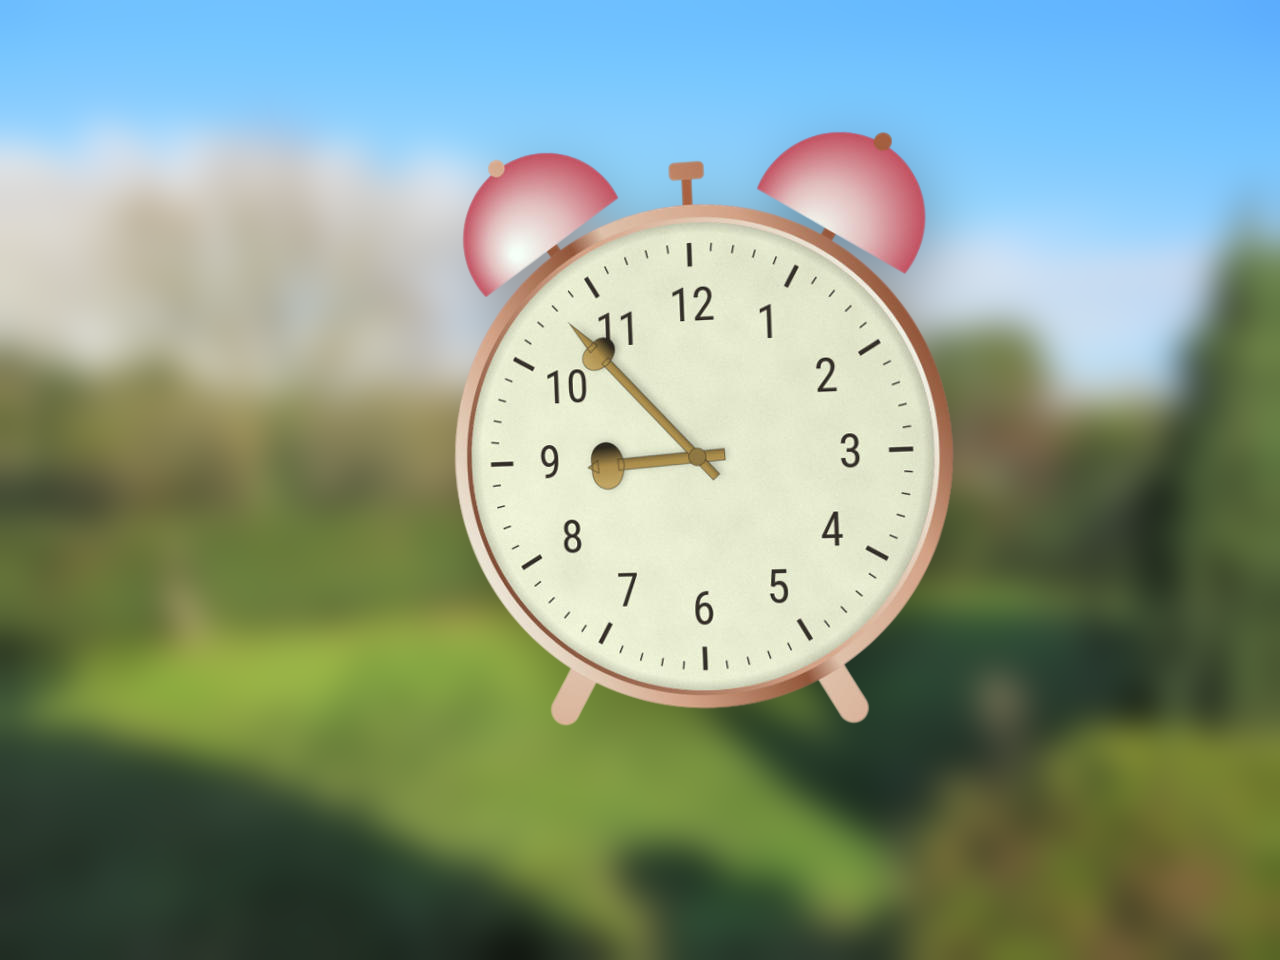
8:53
